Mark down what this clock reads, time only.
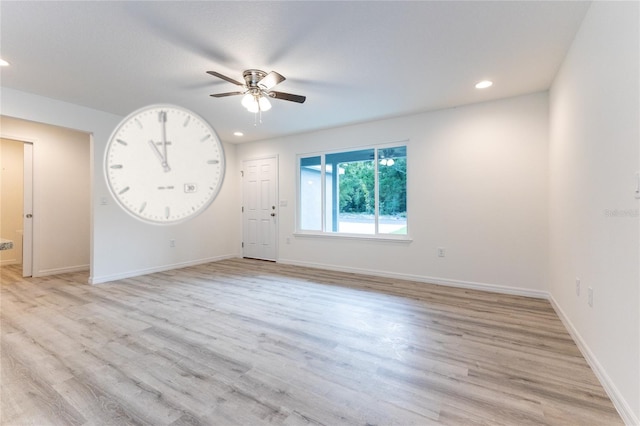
11:00
